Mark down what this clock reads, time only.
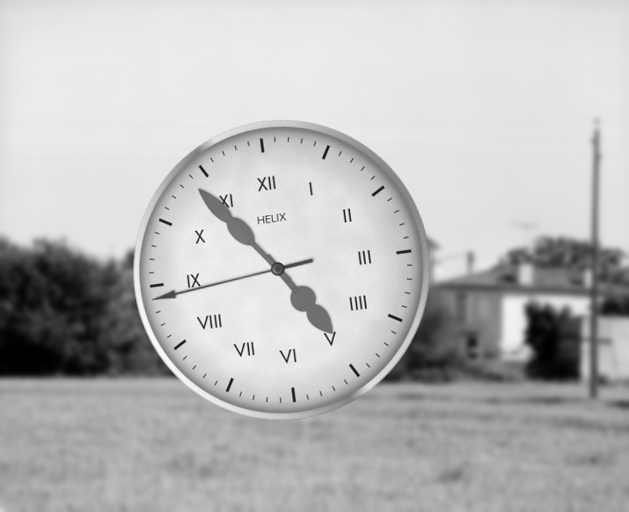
4:53:44
